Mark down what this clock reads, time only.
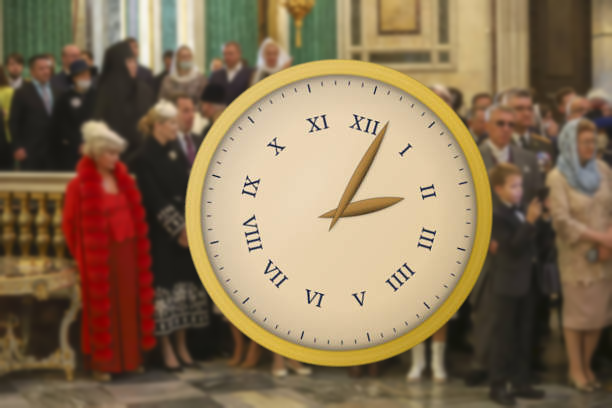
2:02
